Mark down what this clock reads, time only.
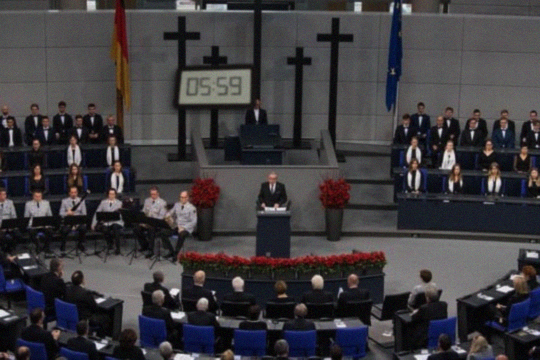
5:59
